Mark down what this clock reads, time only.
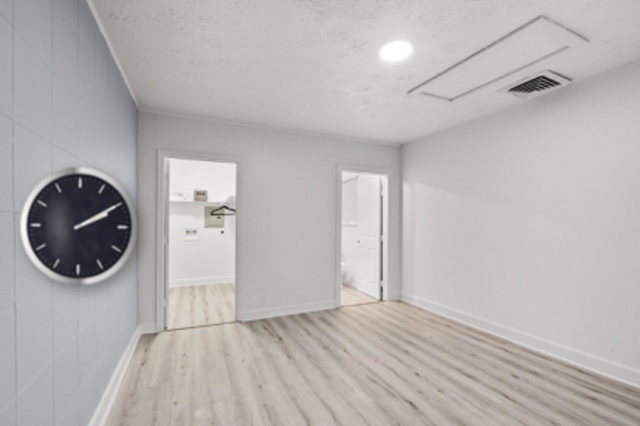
2:10
